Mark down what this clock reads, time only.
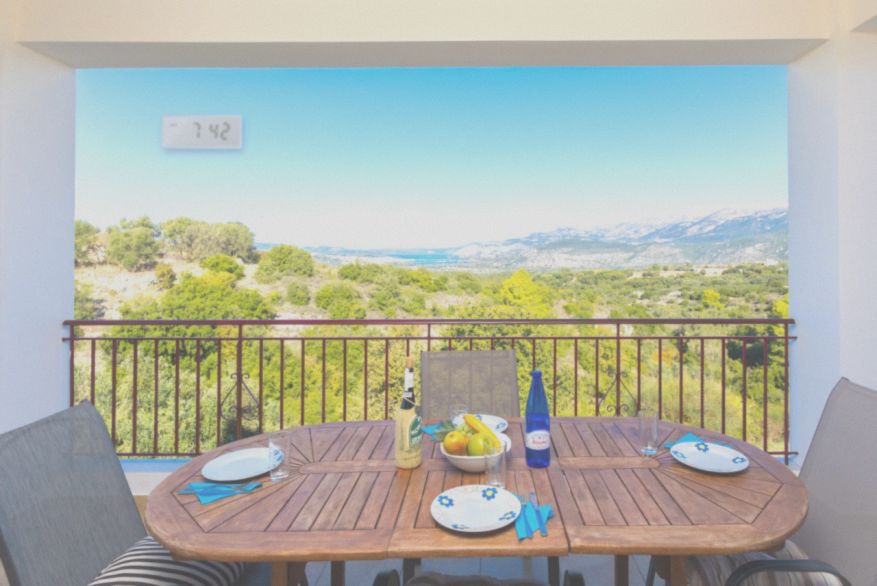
7:42
